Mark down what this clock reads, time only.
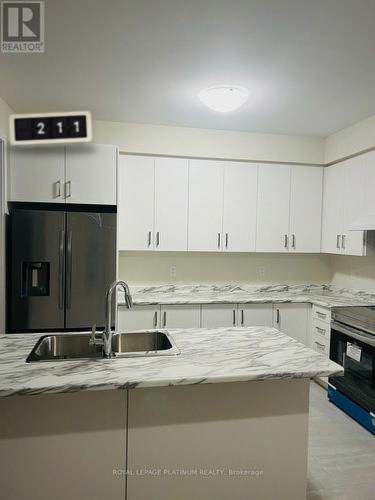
2:11
